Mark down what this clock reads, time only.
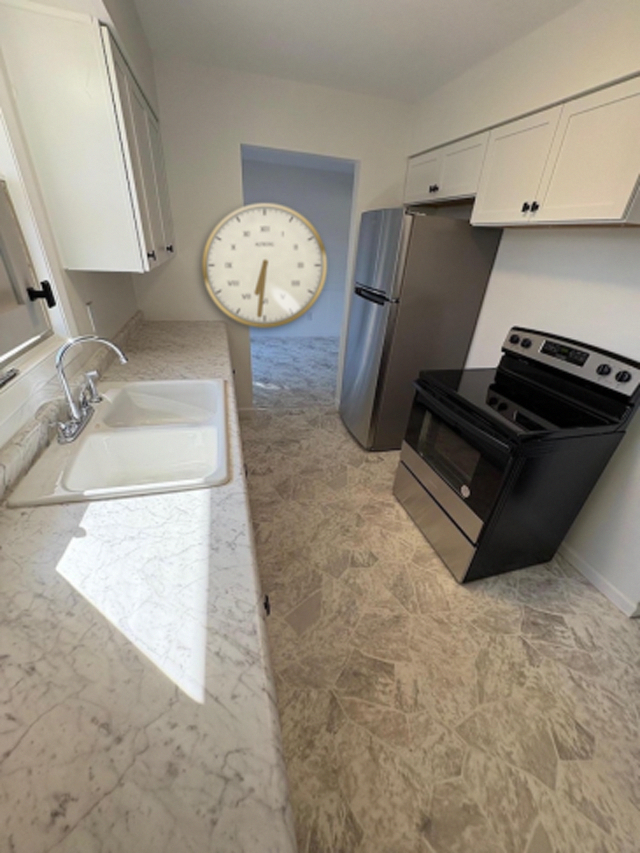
6:31
